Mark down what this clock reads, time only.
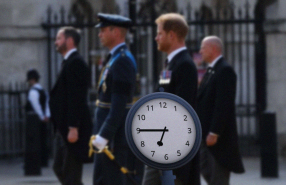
6:45
